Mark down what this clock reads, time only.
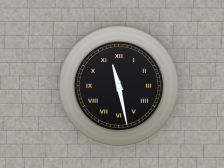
11:28
